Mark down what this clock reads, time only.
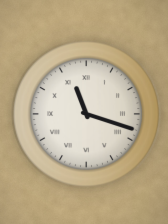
11:18
